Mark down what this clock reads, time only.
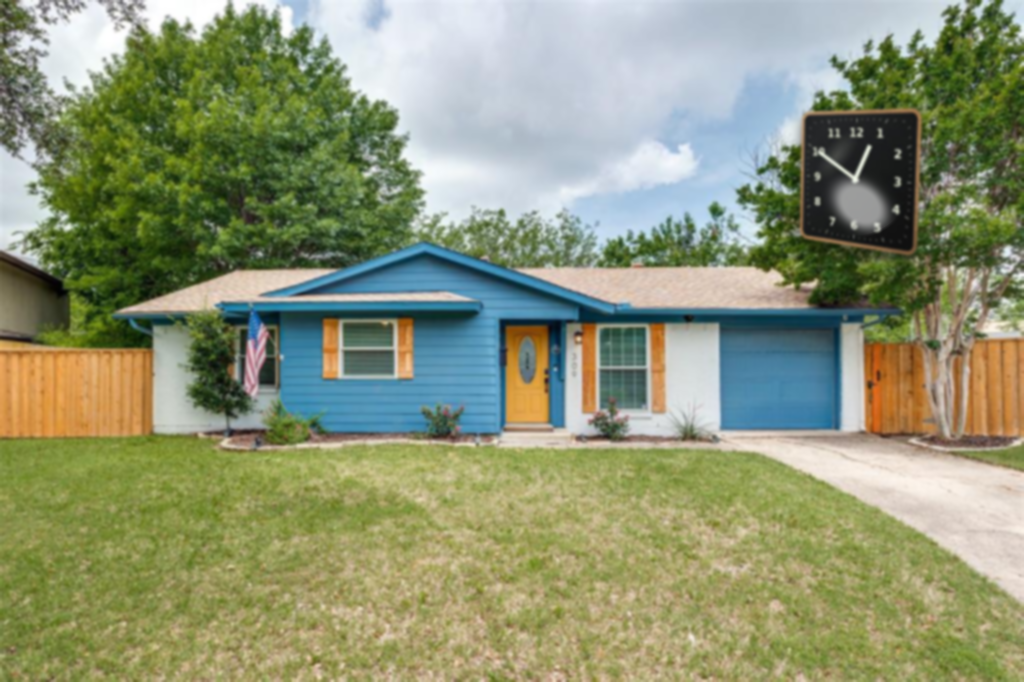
12:50
